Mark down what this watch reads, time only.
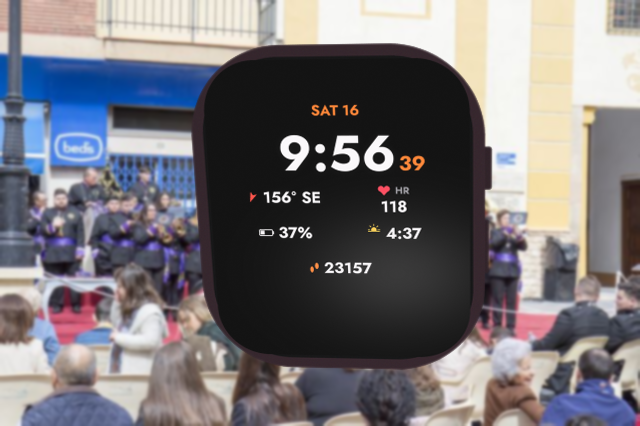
9:56:39
